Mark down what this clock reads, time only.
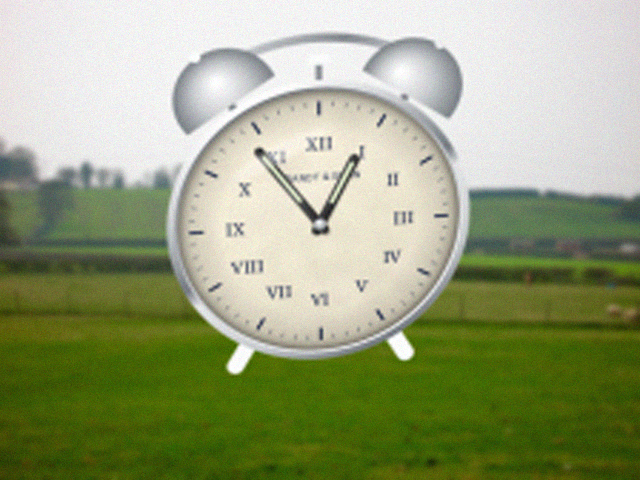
12:54
